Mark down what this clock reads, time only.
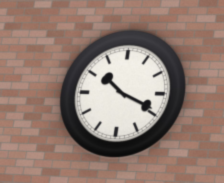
10:19
